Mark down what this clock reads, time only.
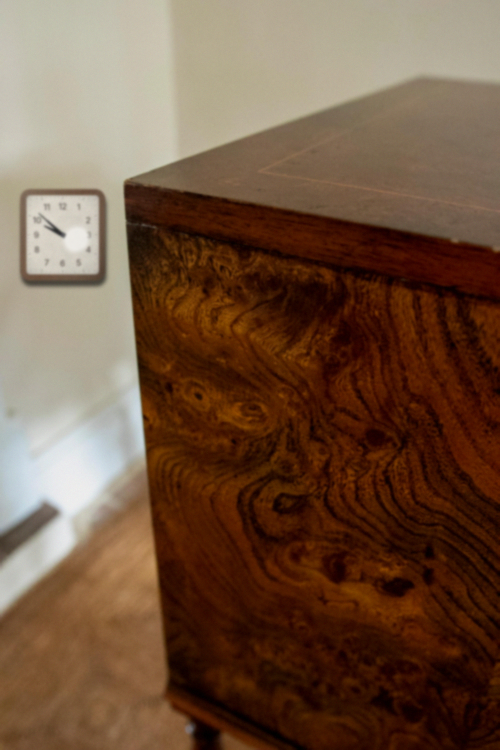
9:52
